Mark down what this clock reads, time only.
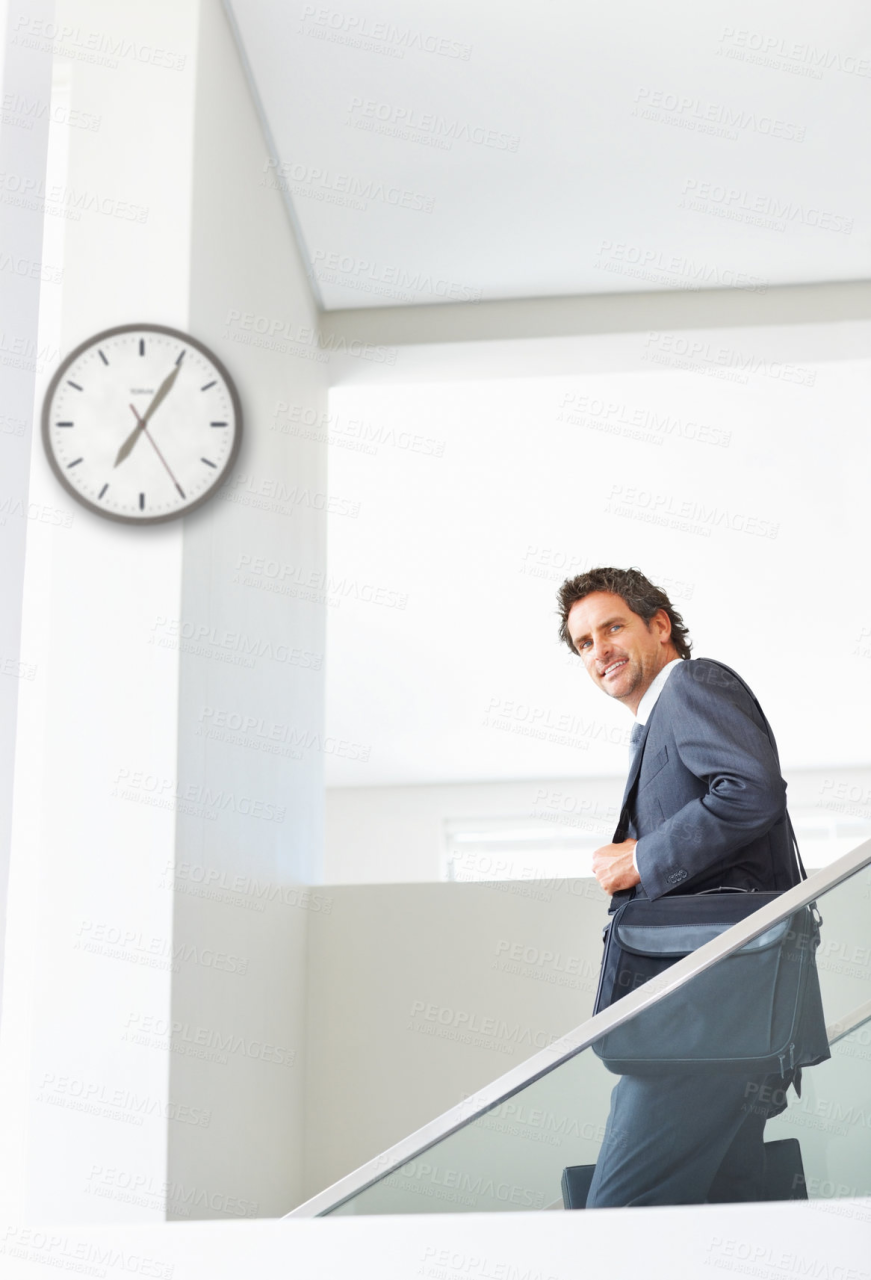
7:05:25
